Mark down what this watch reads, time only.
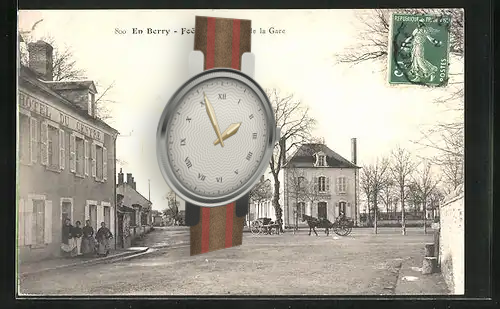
1:56
